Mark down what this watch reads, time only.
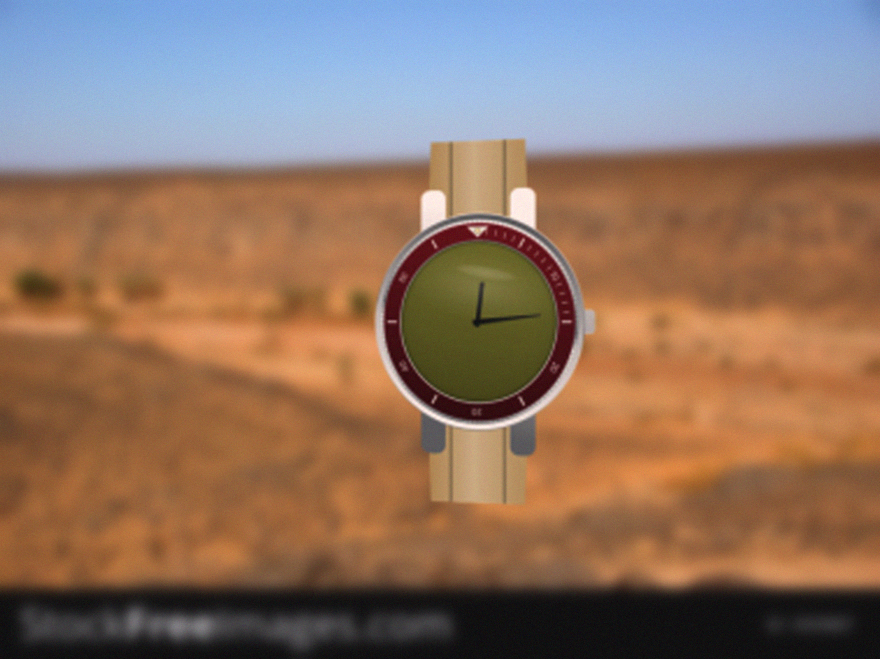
12:14
